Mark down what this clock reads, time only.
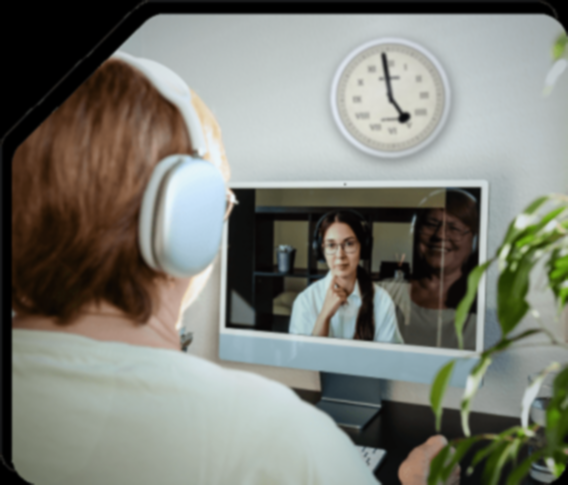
4:59
